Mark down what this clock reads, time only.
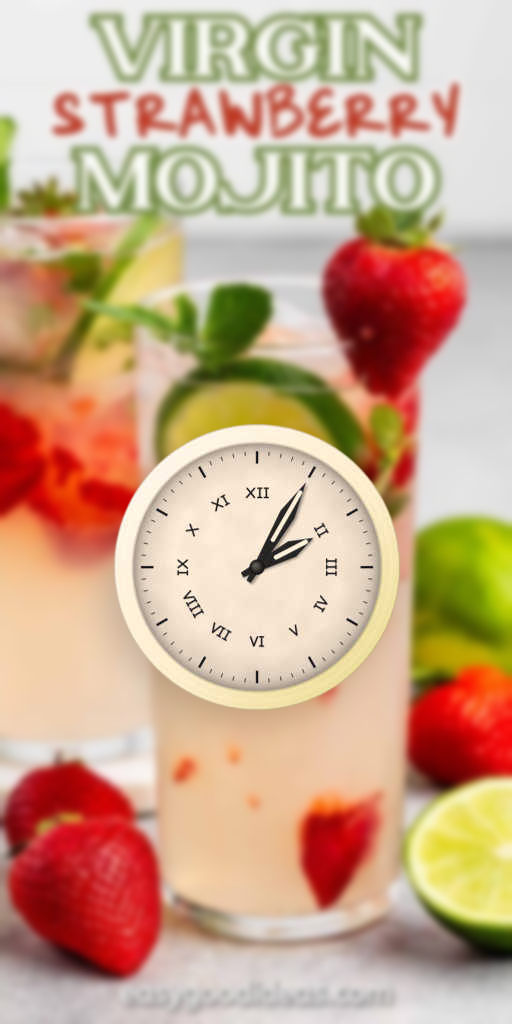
2:05
